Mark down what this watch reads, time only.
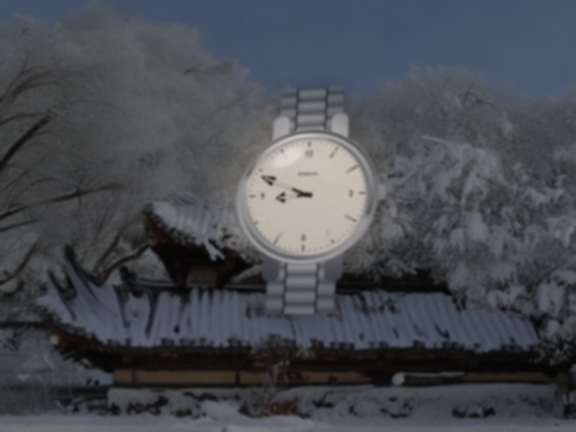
8:49
